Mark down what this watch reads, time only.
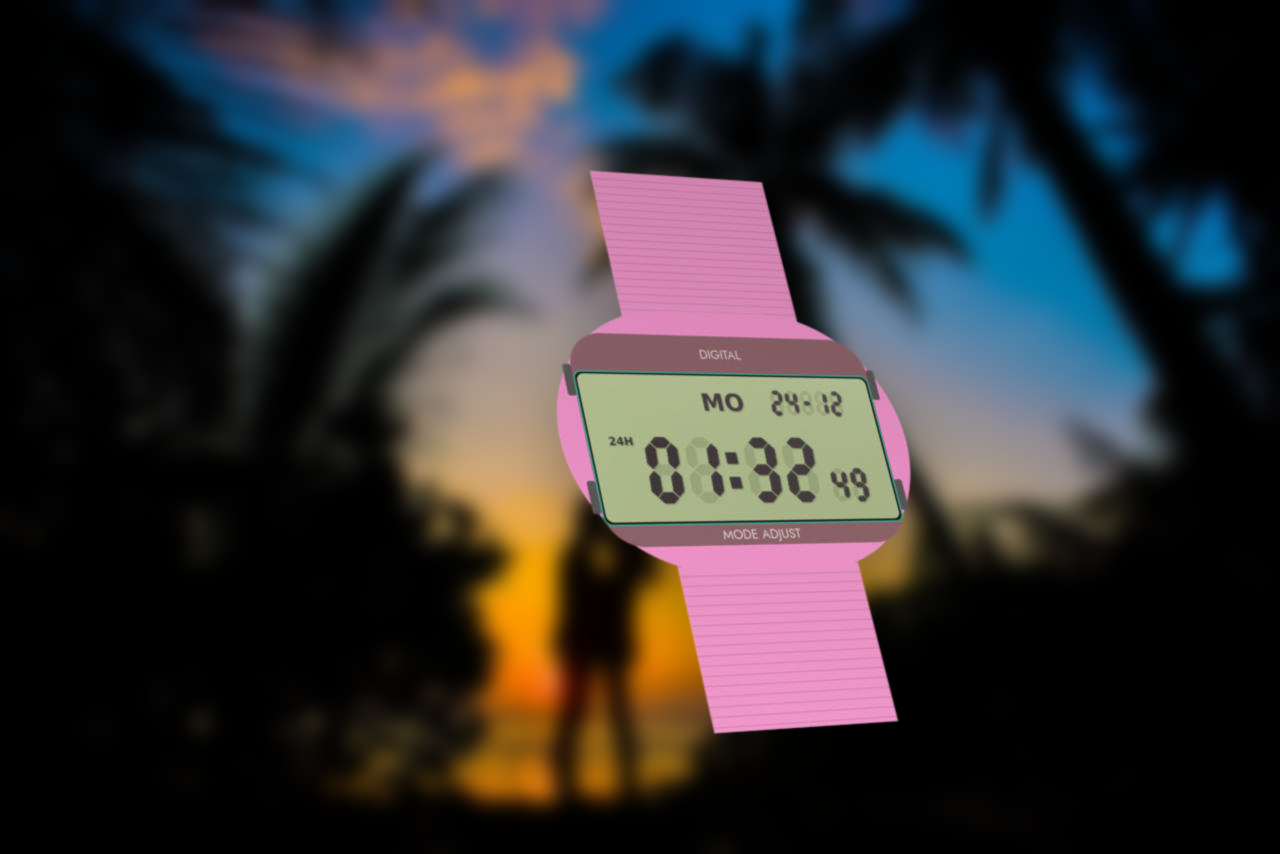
1:32:49
